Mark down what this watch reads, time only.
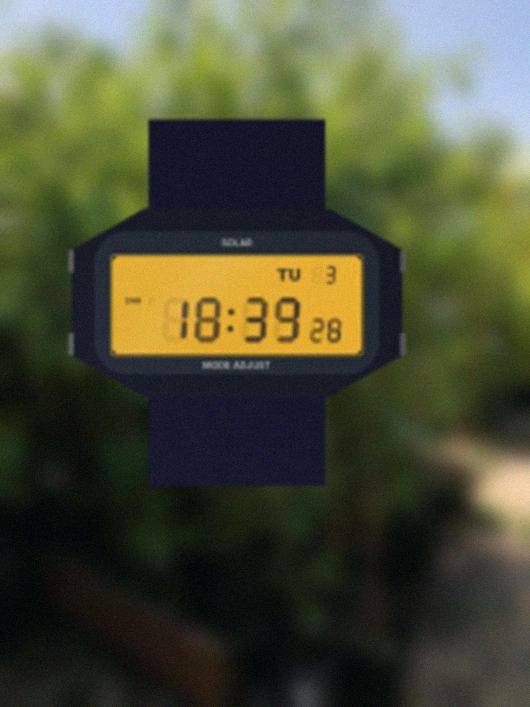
18:39:28
